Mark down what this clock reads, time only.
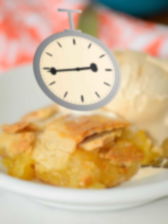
2:44
